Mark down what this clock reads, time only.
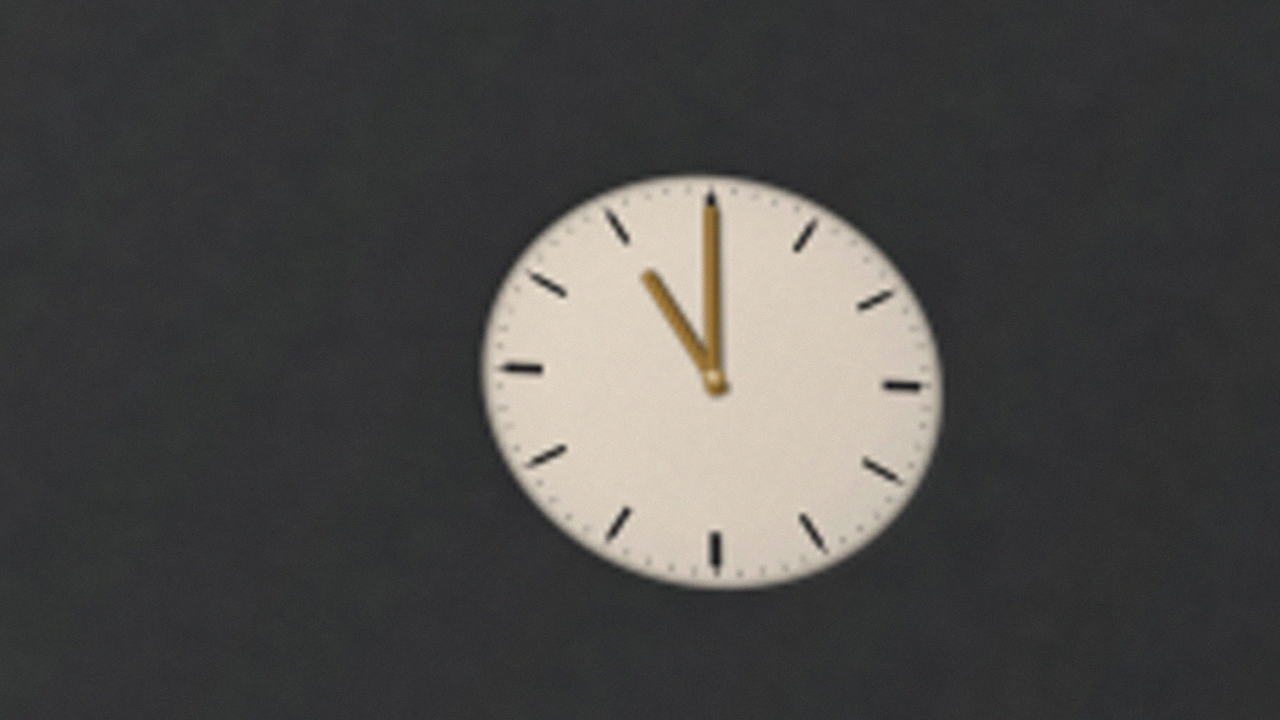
11:00
